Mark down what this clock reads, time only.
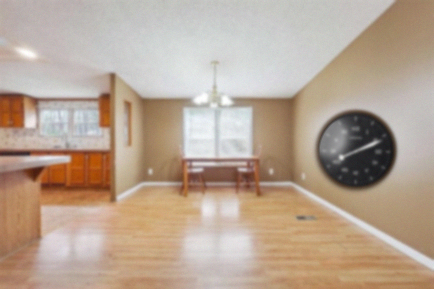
8:11
